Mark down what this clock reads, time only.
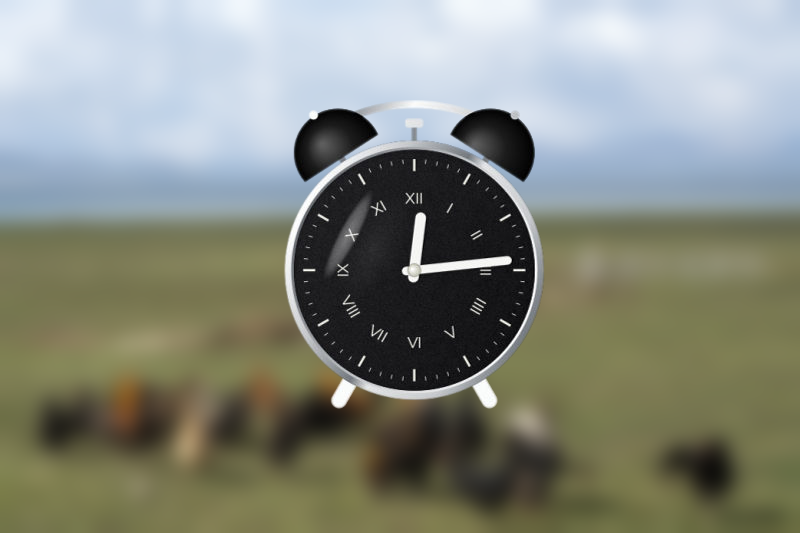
12:14
